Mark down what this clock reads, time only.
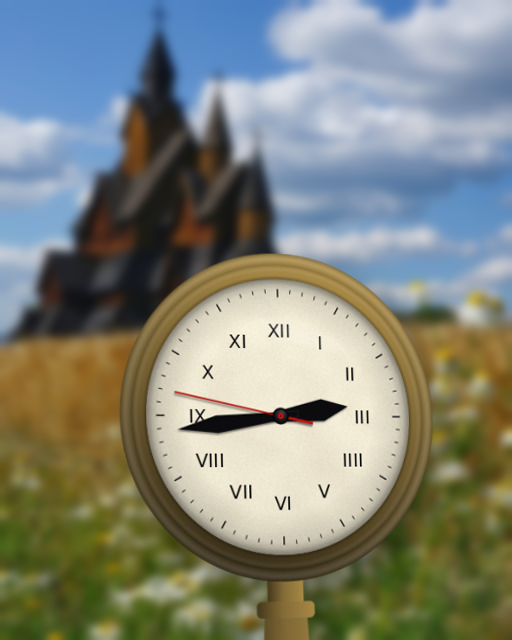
2:43:47
